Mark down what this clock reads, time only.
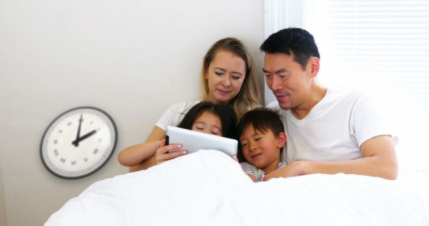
2:00
